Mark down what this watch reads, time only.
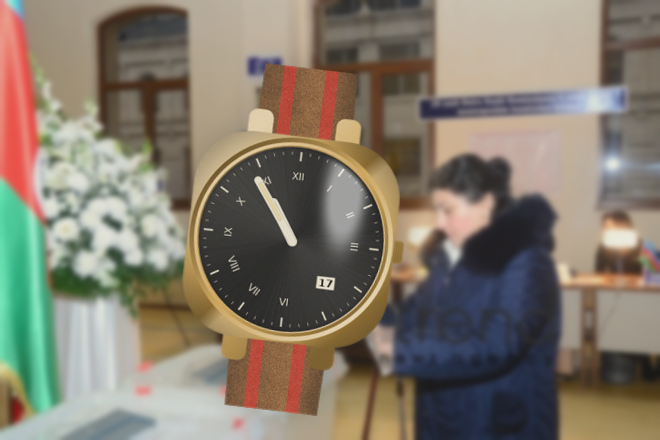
10:54
